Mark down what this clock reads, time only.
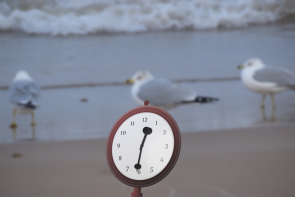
12:31
